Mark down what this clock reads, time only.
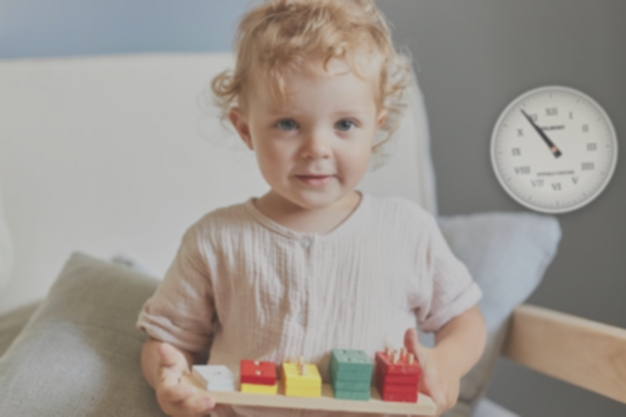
10:54
